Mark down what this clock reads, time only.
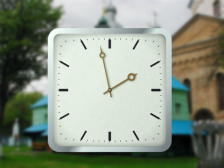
1:58
